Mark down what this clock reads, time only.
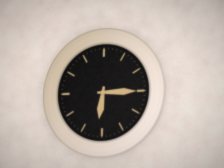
6:15
